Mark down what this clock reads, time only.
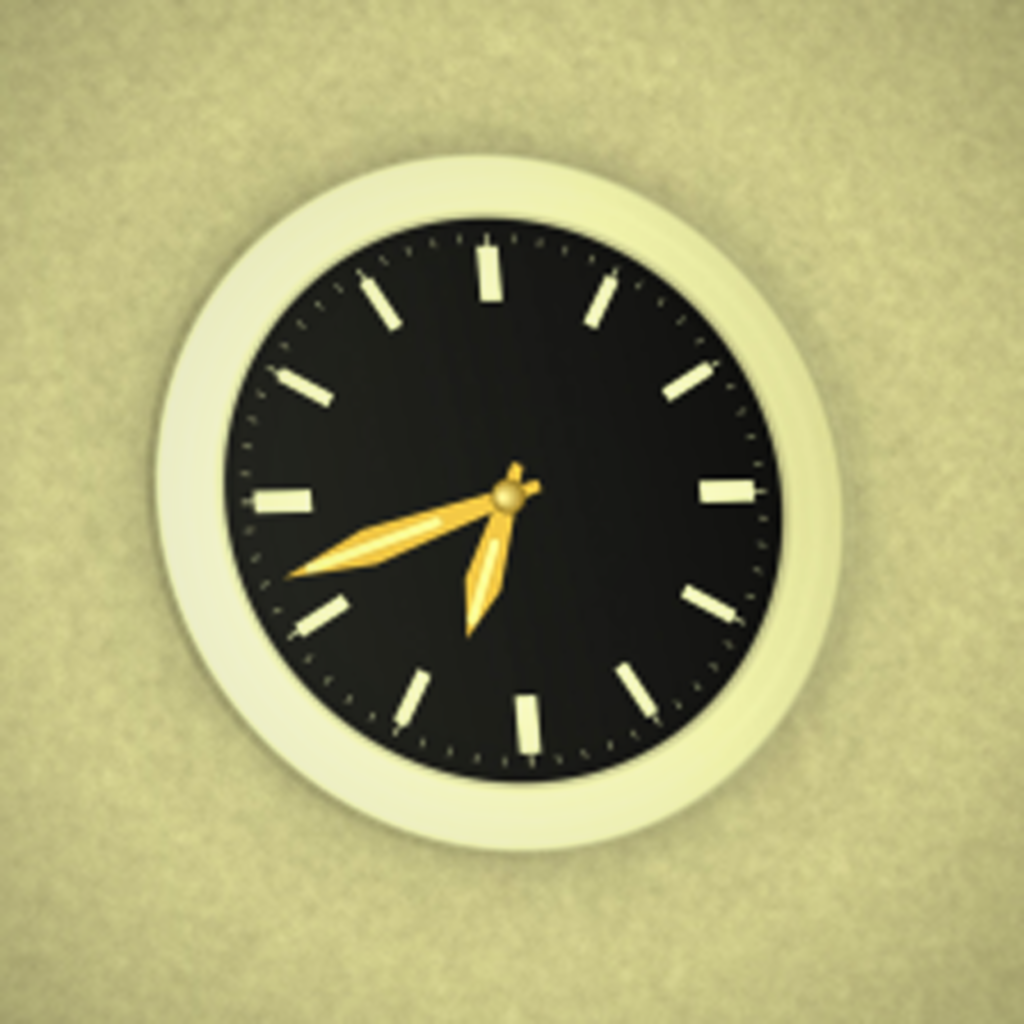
6:42
